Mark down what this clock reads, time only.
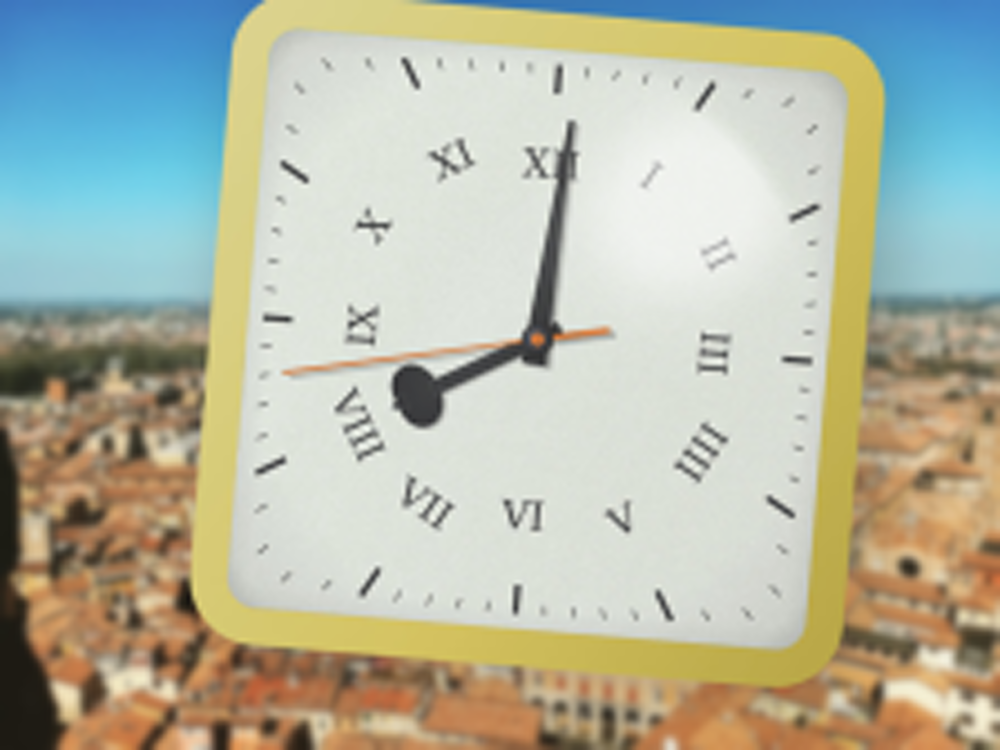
8:00:43
